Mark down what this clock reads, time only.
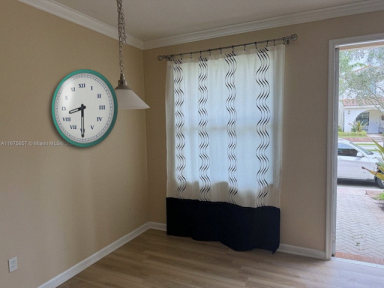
8:30
